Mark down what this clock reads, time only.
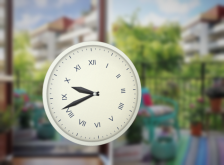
9:42
